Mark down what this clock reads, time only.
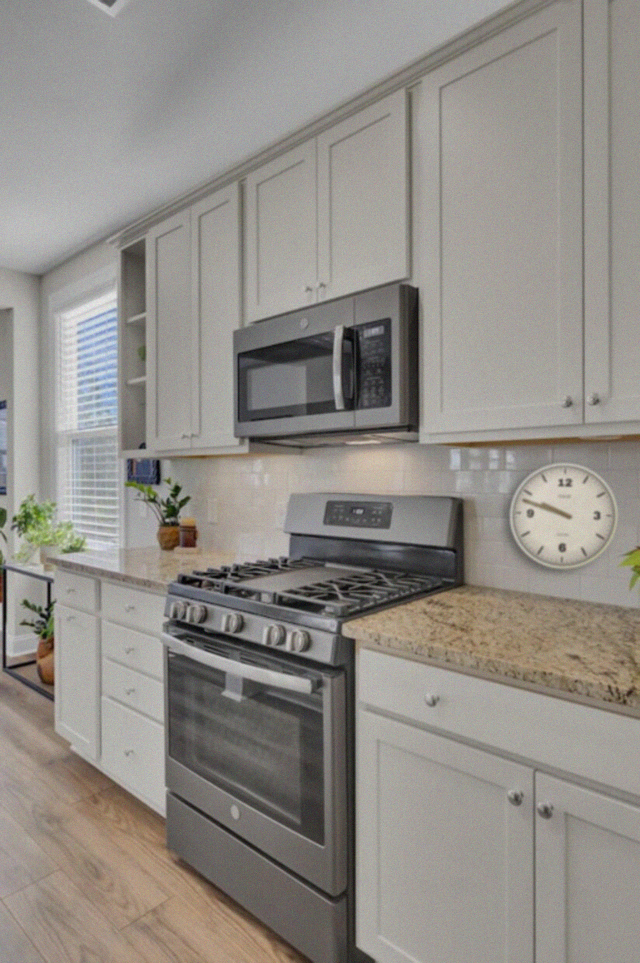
9:48
